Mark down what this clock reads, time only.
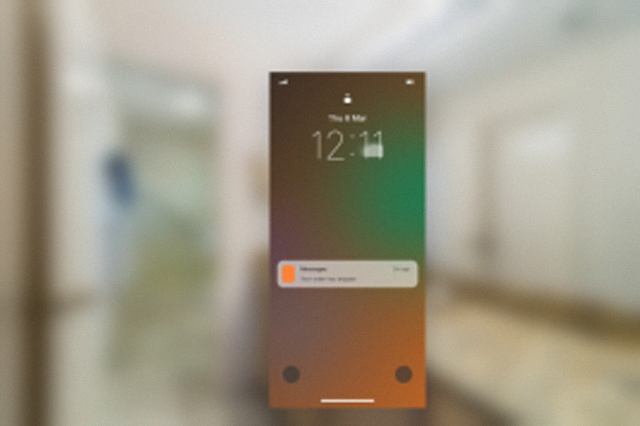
12:11
